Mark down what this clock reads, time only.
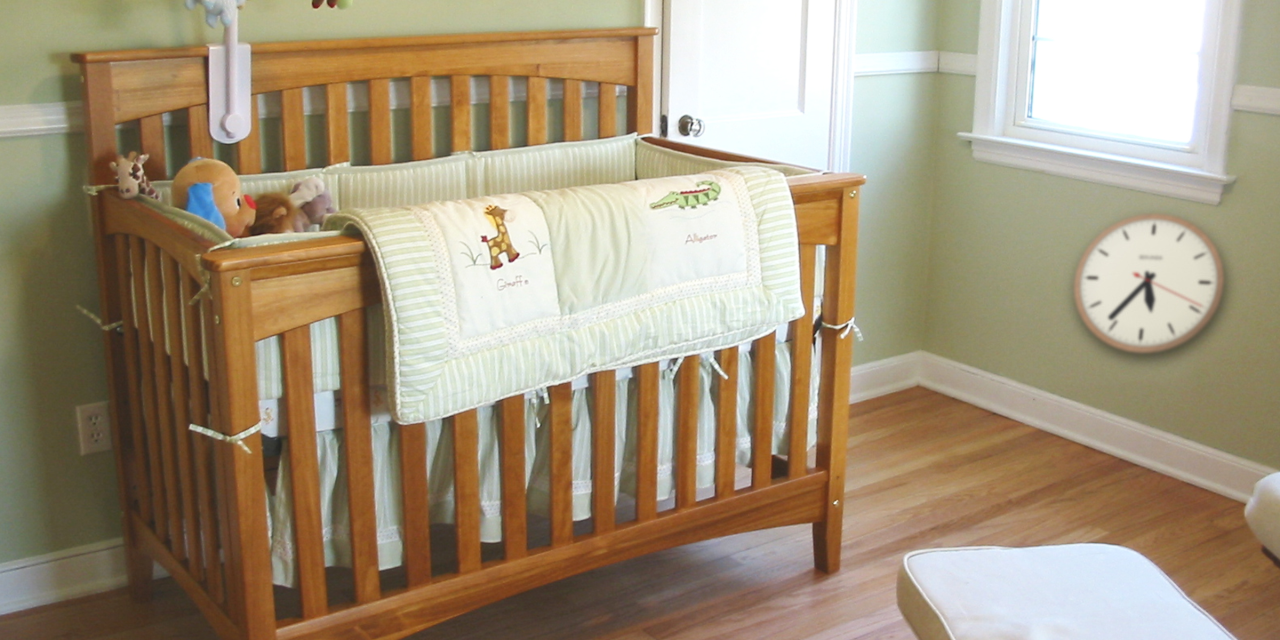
5:36:19
